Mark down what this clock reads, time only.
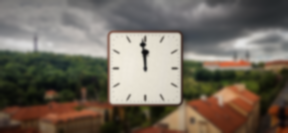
11:59
